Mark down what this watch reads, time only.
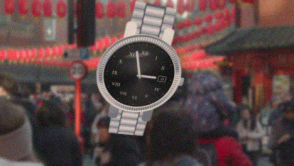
2:57
